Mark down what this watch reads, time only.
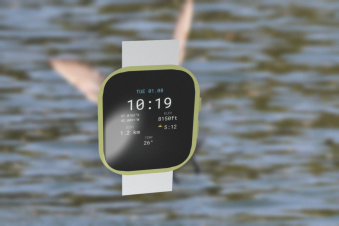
10:19
